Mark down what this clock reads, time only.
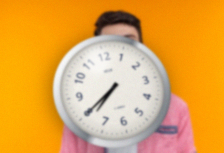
7:40
